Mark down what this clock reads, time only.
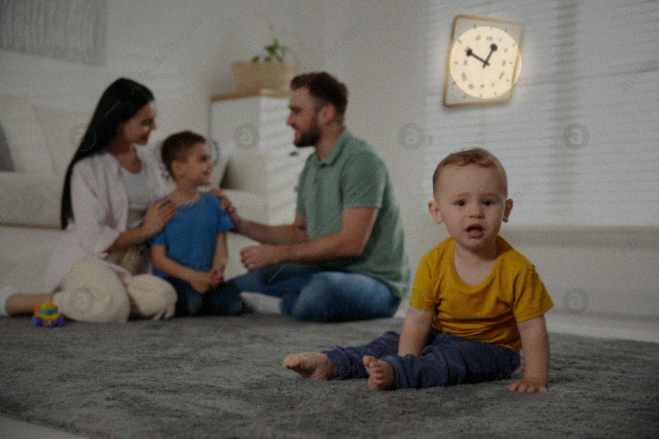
12:49
